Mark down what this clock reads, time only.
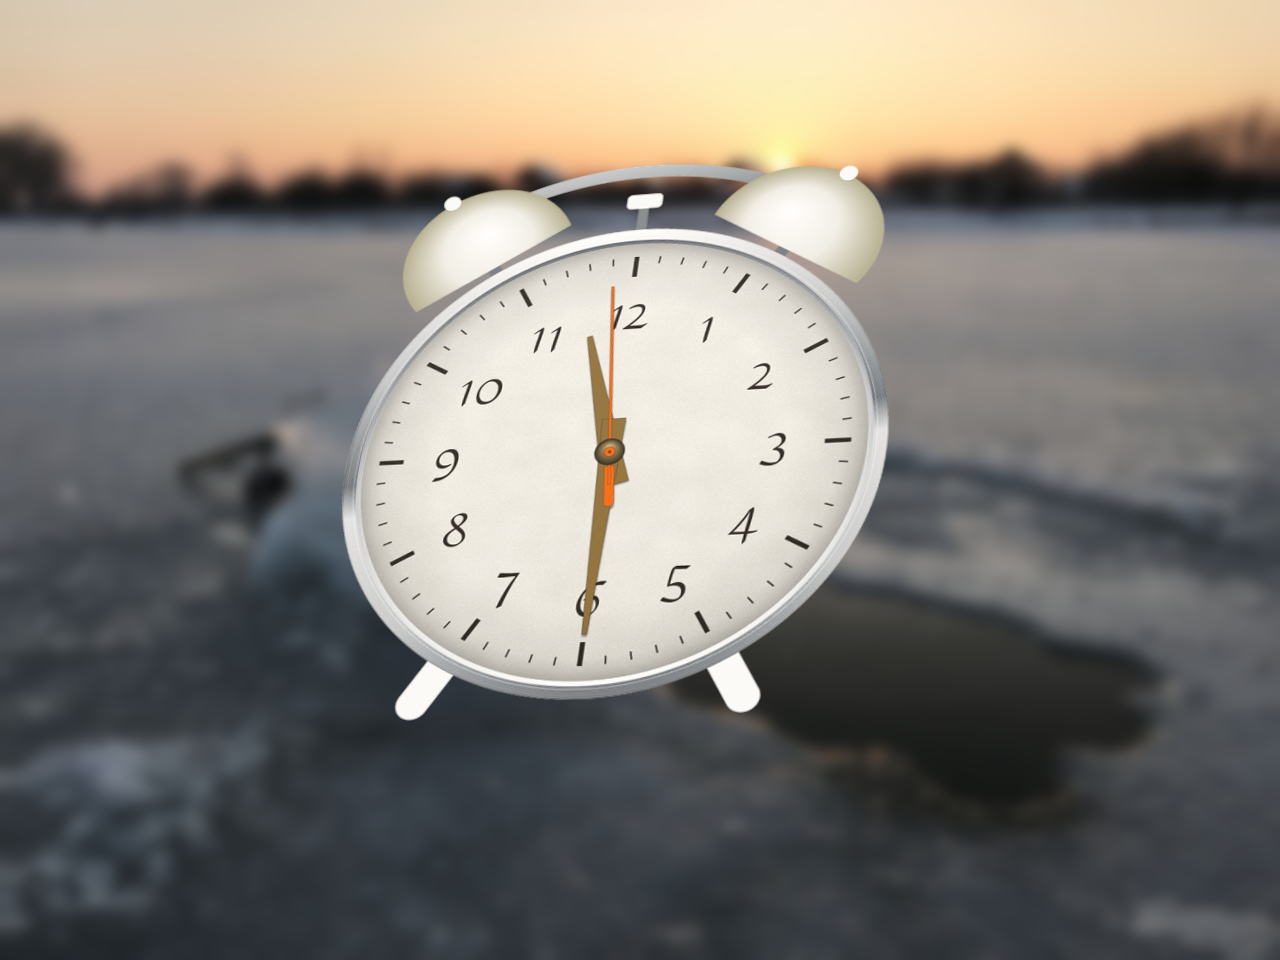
11:29:59
